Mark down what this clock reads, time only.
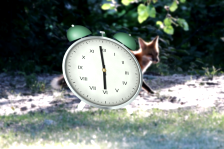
5:59
